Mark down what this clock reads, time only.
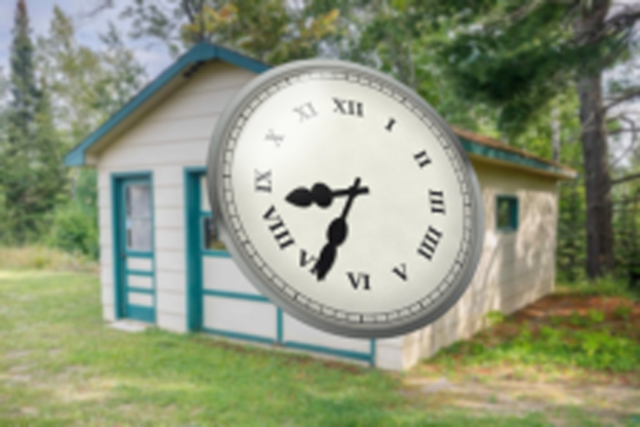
8:34
